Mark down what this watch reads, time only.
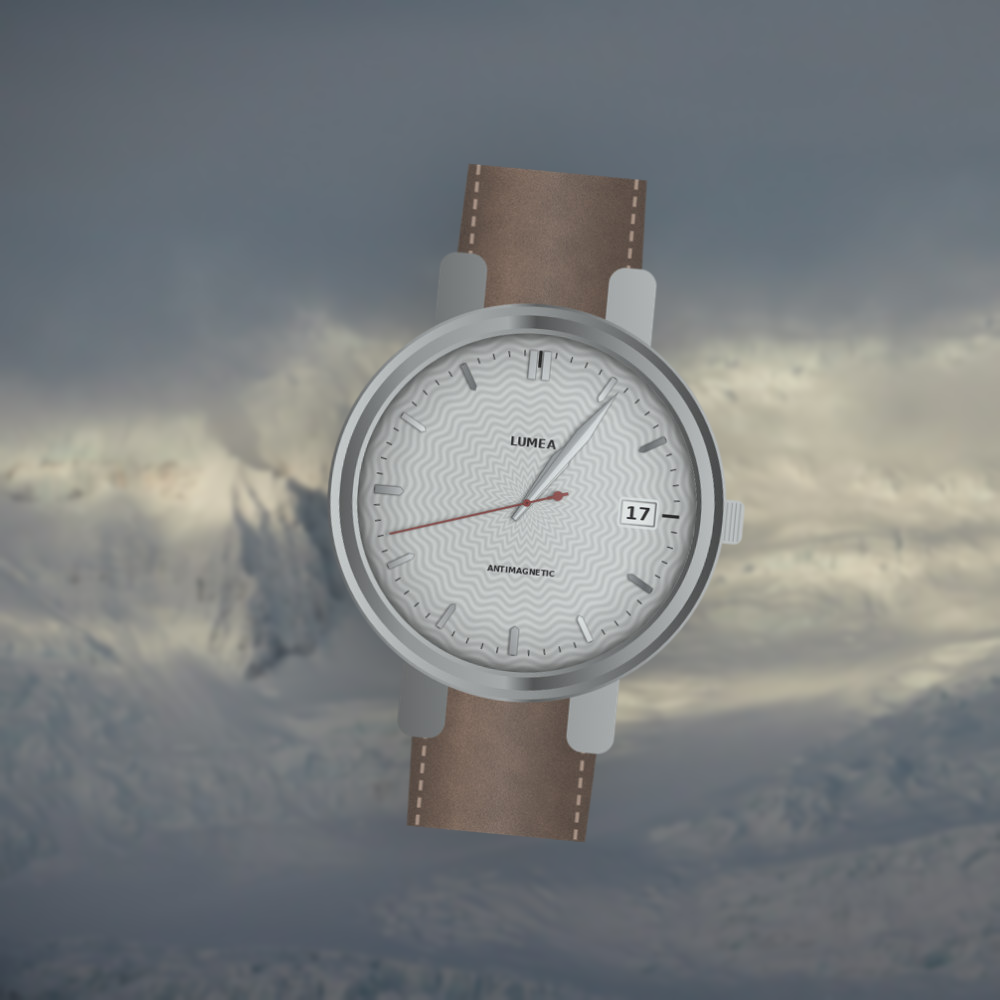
1:05:42
